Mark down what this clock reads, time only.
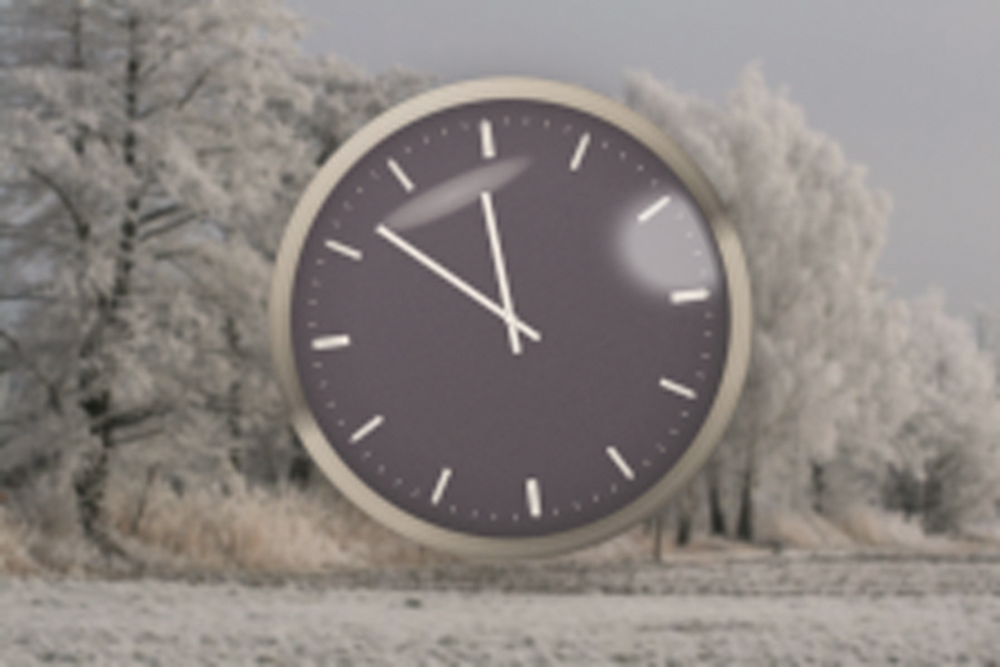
11:52
